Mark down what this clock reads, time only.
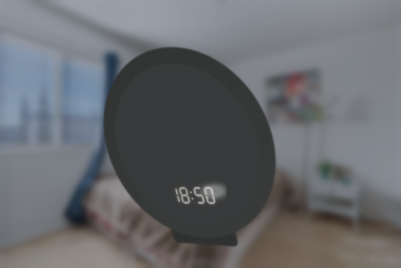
18:50
